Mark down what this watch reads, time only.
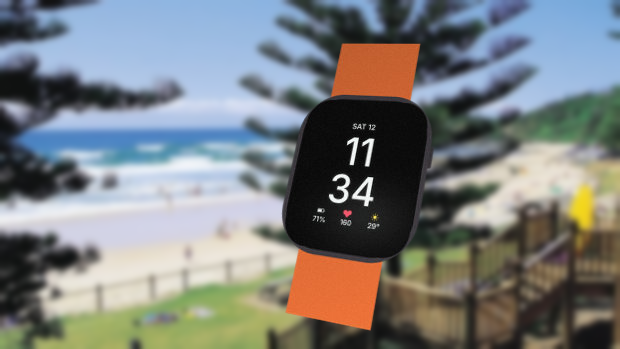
11:34
